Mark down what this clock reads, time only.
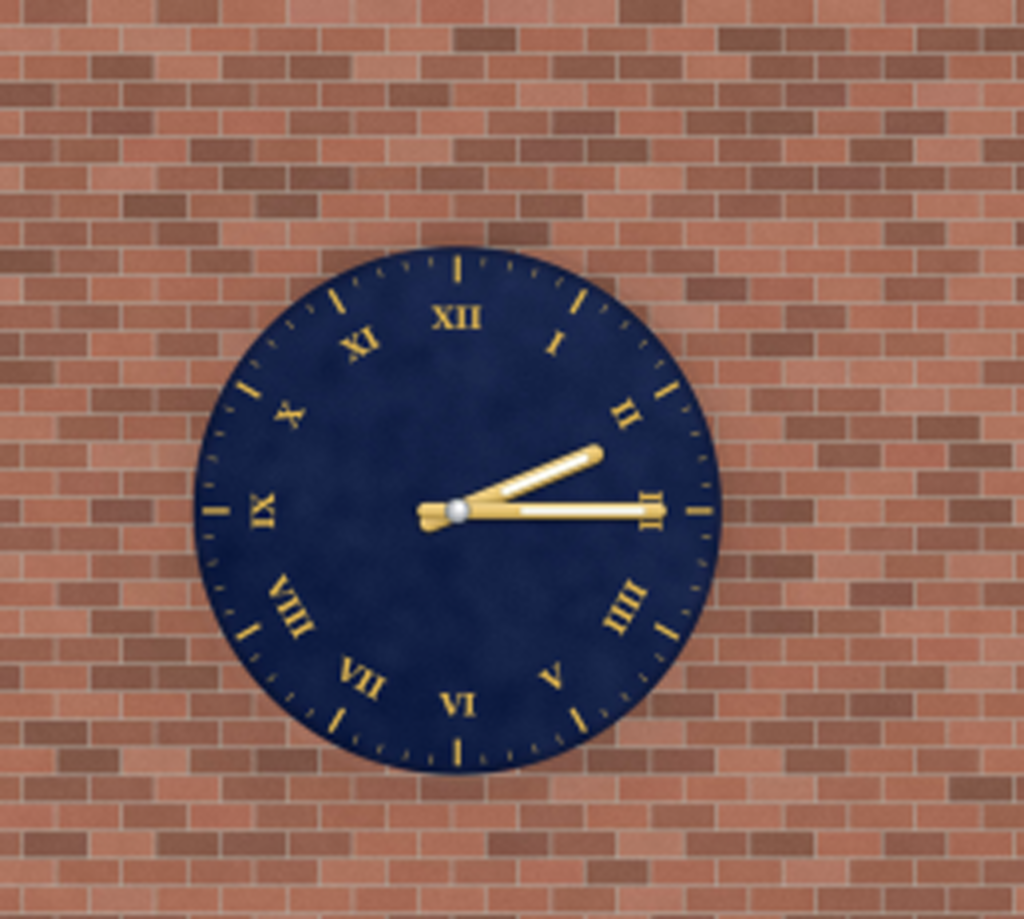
2:15
